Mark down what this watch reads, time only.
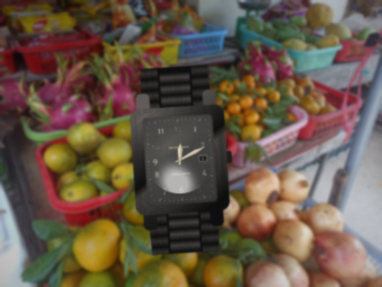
12:11
